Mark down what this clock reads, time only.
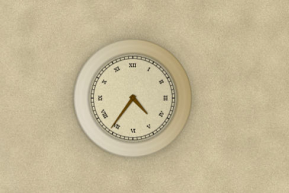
4:36
